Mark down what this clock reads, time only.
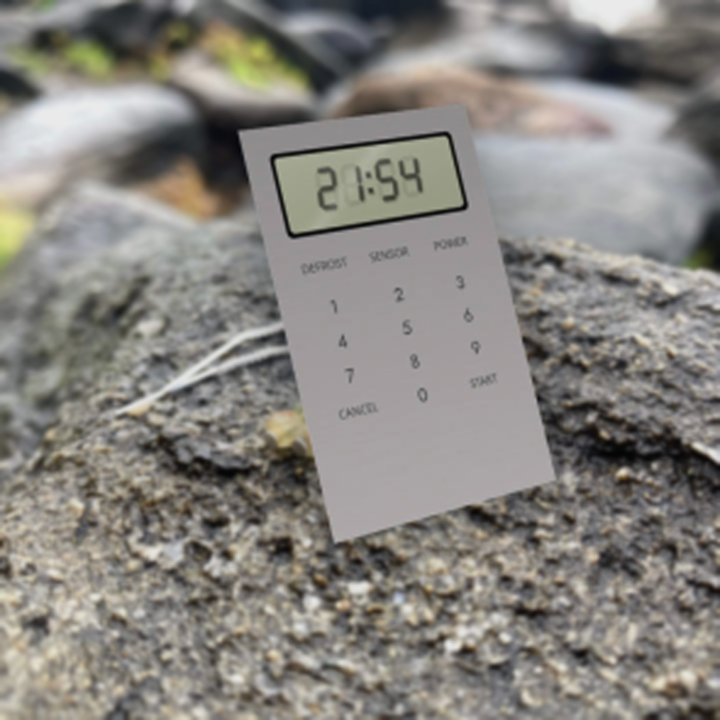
21:54
